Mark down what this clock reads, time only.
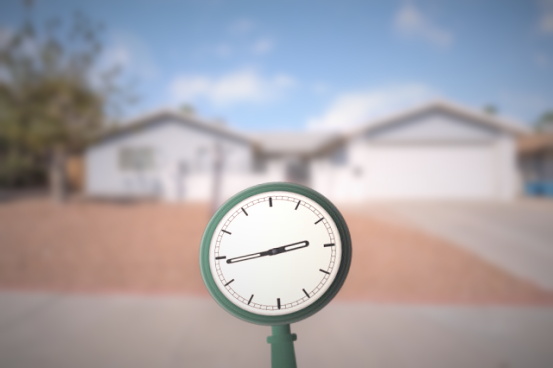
2:44
